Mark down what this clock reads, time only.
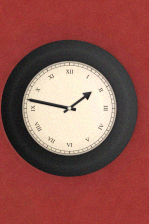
1:47
